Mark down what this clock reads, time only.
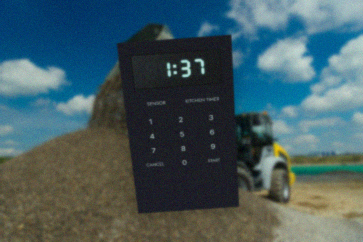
1:37
